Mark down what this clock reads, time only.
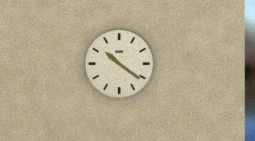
10:21
